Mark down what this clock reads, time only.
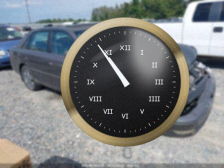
10:54
